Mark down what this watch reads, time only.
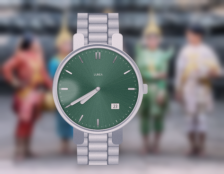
7:40
